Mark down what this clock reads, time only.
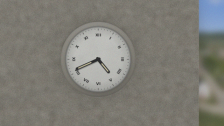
4:41
